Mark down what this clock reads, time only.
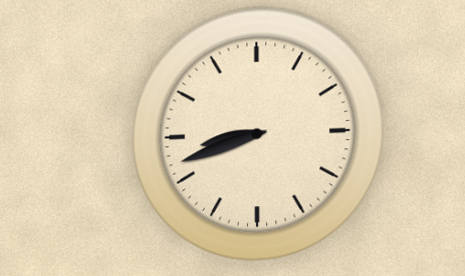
8:42
